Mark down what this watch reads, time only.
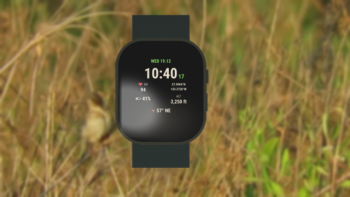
10:40
